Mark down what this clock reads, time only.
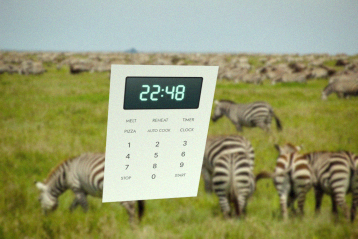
22:48
